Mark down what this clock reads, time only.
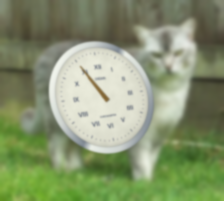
10:55
